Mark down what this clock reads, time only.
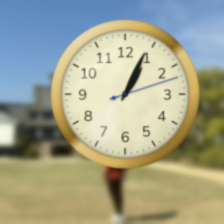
1:04:12
